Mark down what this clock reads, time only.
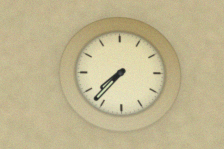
7:37
